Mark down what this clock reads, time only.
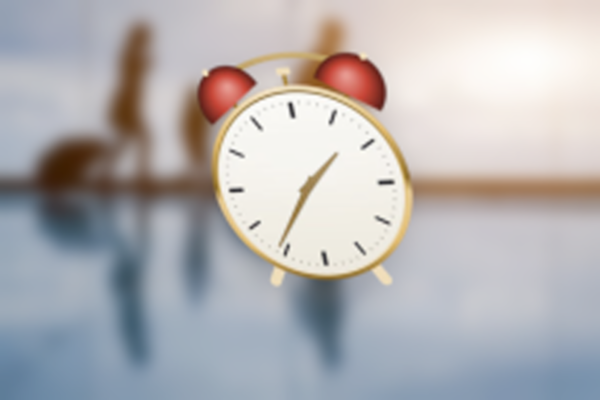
1:36
